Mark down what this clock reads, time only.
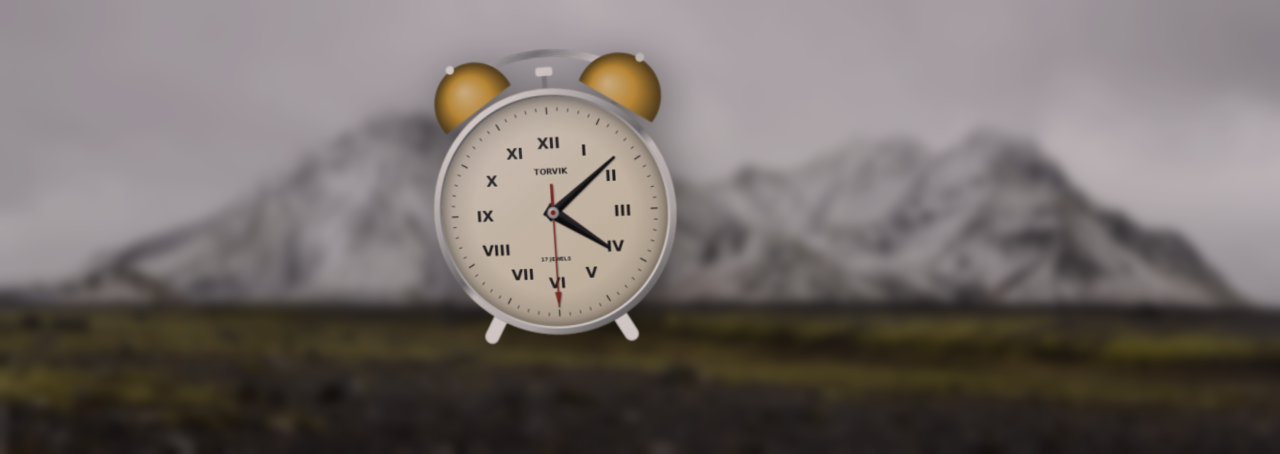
4:08:30
